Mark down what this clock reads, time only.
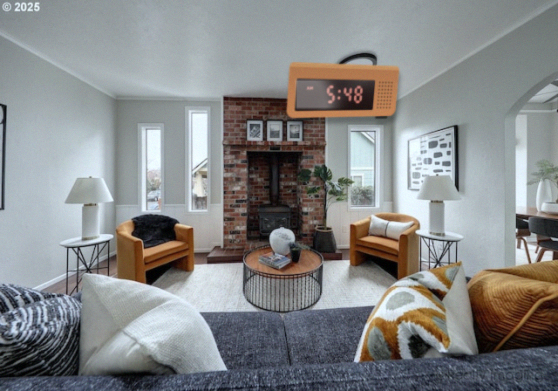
5:48
